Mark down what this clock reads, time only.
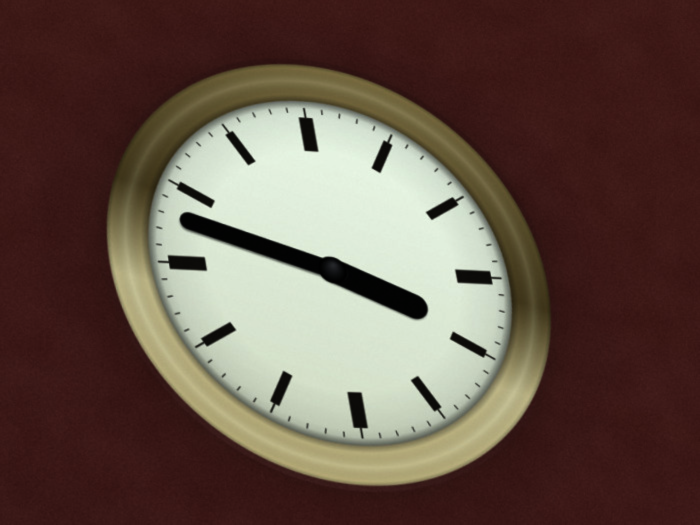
3:48
